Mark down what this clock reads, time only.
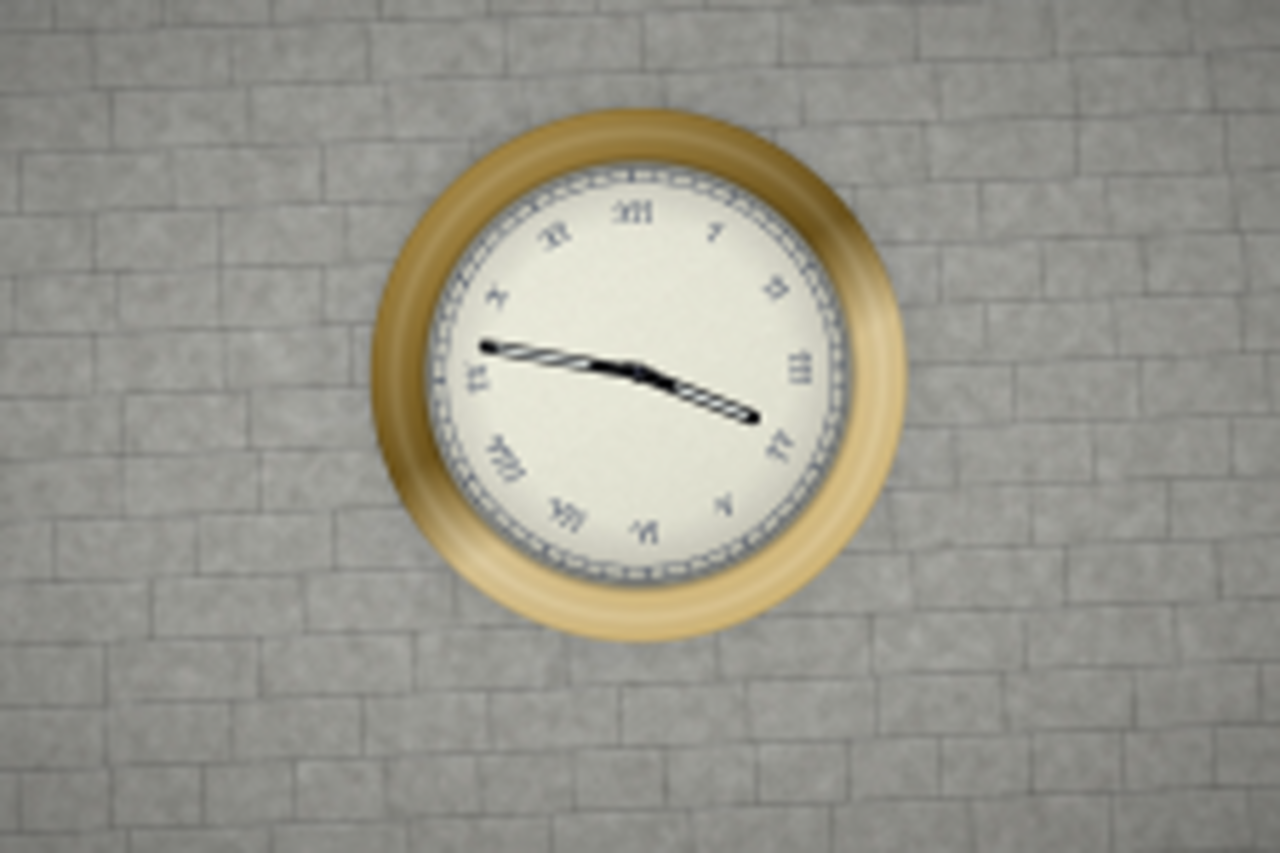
3:47
